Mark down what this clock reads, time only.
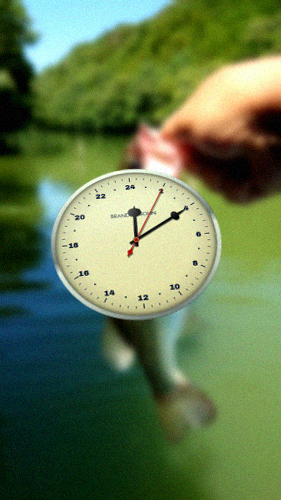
0:10:05
